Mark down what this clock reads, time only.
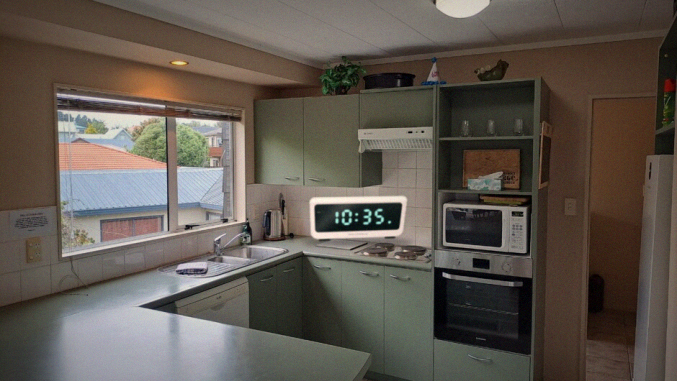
10:35
